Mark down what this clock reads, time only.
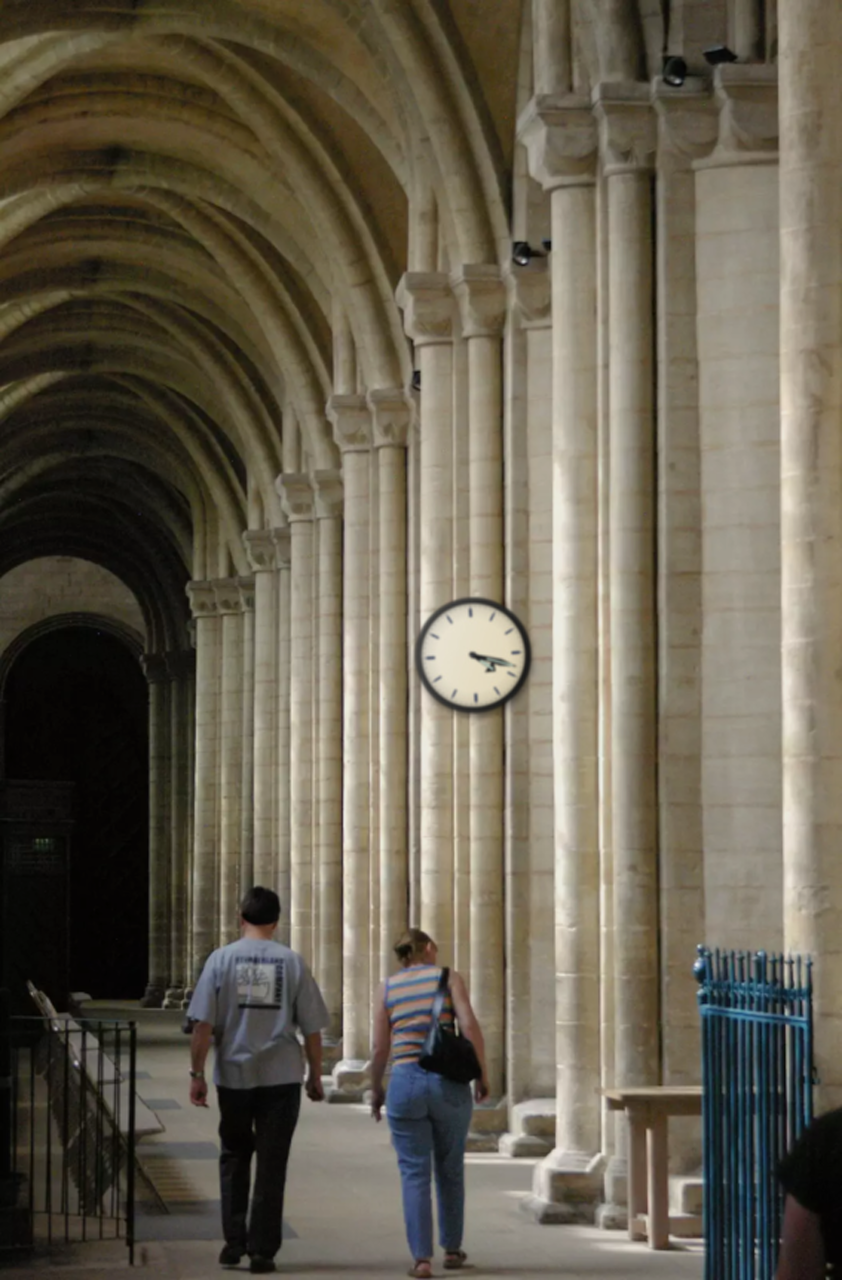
4:18
